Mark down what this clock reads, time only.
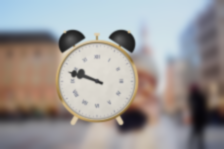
9:48
